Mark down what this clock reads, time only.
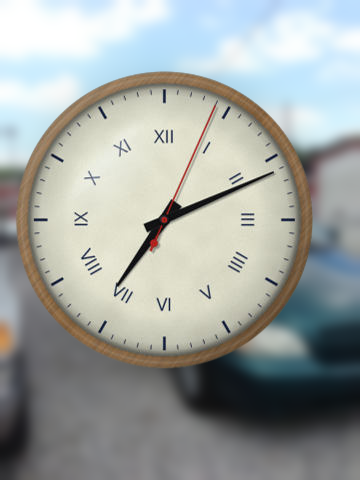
7:11:04
